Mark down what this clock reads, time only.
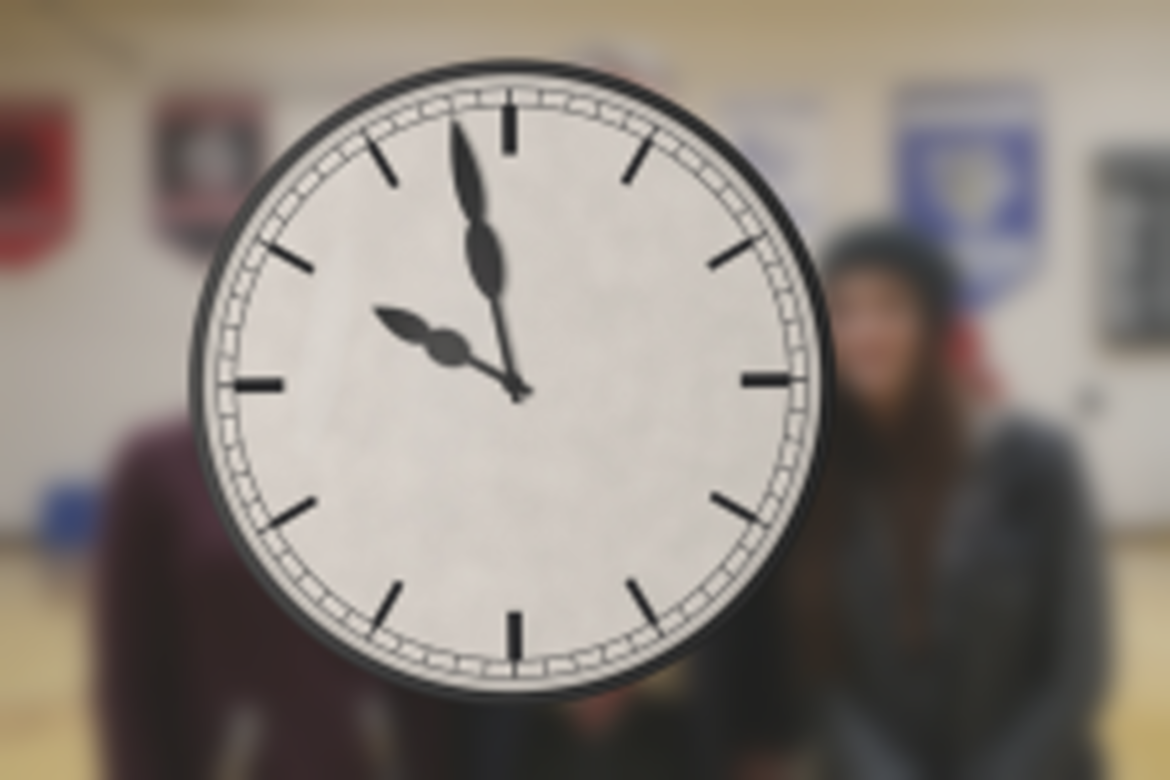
9:58
